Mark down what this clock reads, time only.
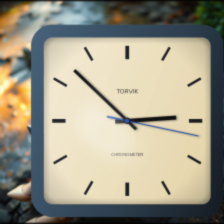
2:52:17
